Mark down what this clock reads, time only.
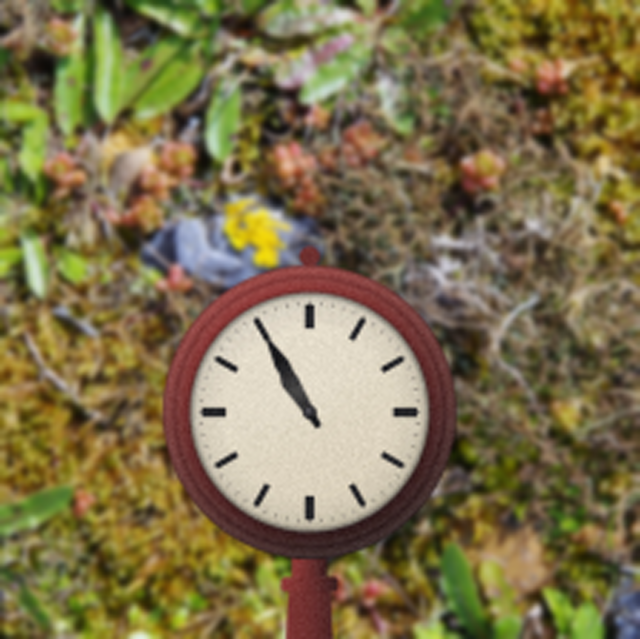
10:55
